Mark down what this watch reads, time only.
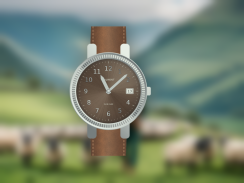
11:08
